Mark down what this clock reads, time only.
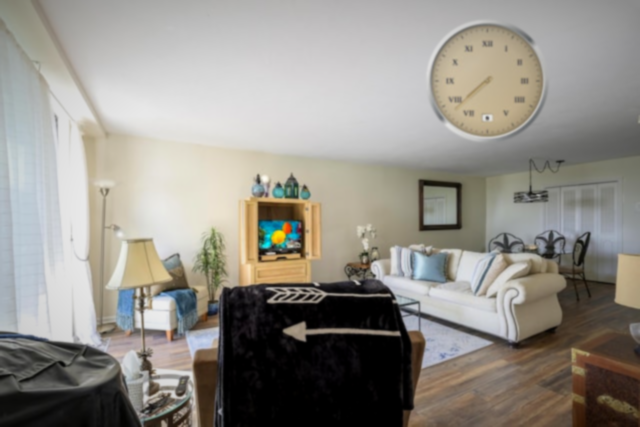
7:38
